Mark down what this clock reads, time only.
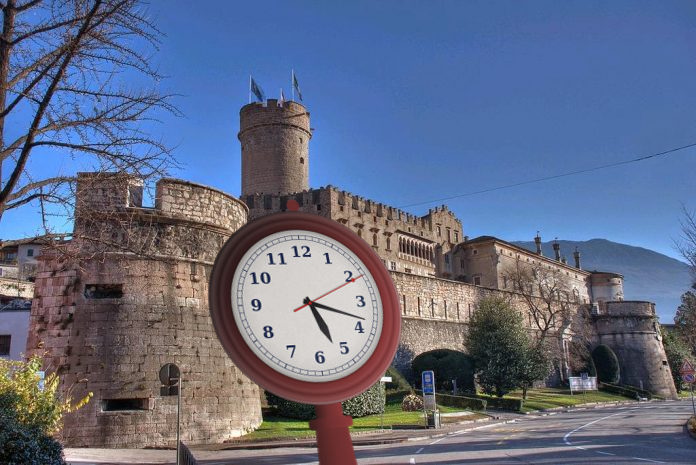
5:18:11
